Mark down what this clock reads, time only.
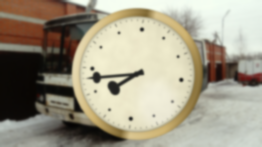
7:43
